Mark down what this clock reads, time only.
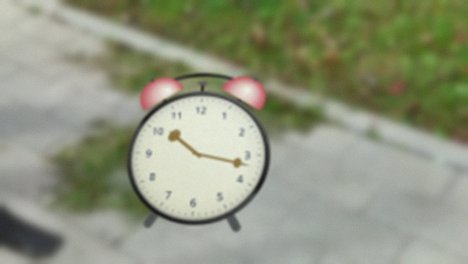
10:17
